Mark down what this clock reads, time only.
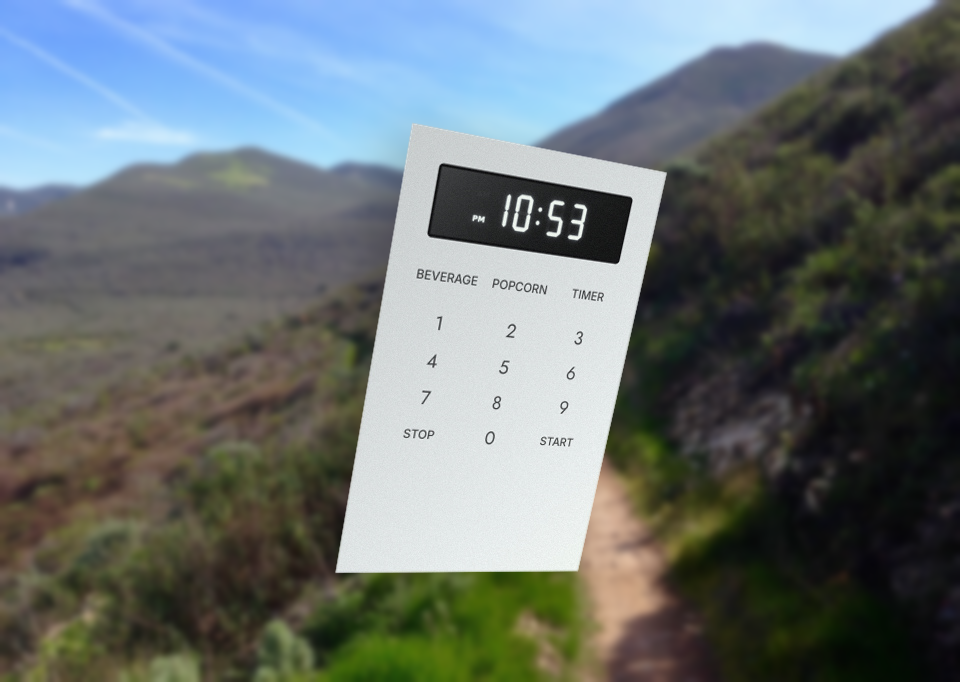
10:53
